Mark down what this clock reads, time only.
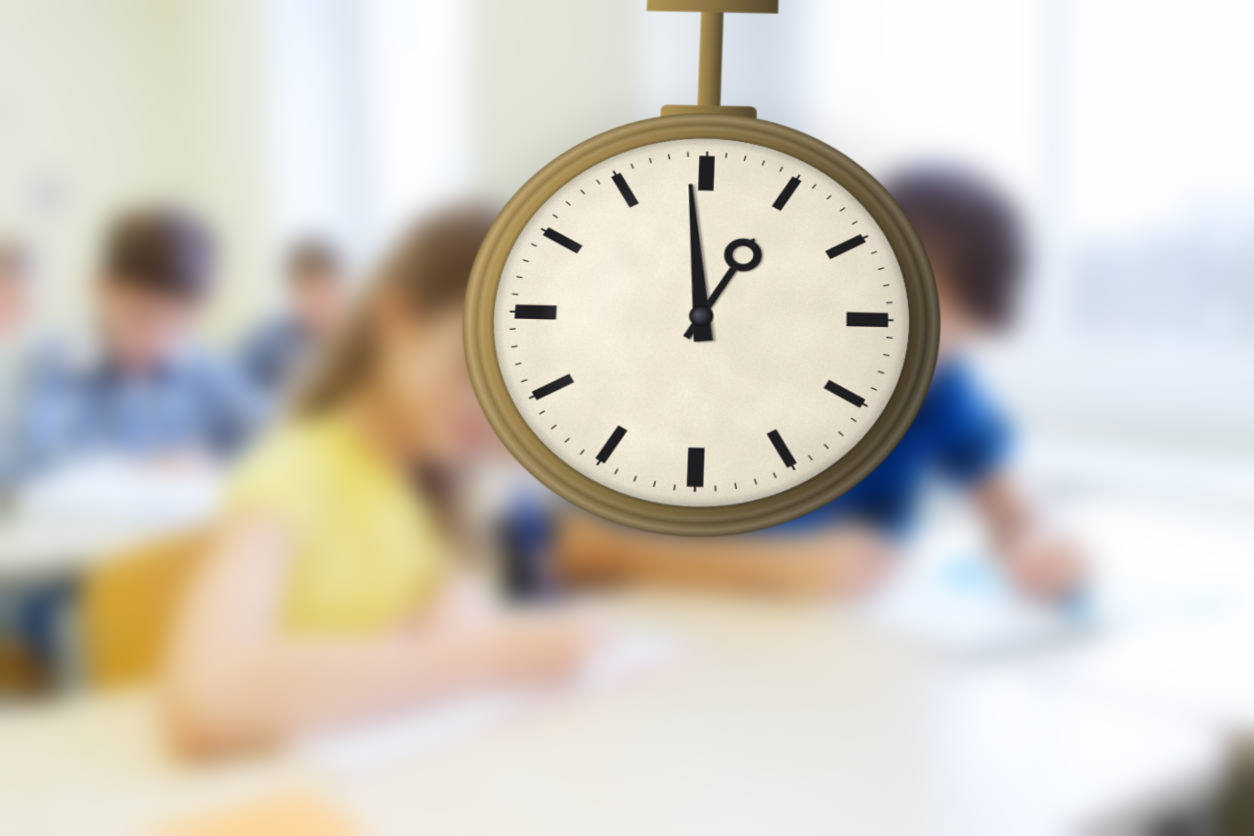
12:59
